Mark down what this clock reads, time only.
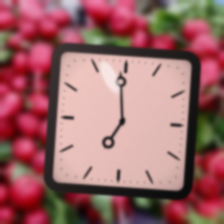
6:59
